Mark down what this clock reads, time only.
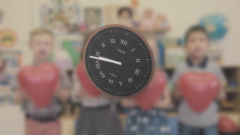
8:43
